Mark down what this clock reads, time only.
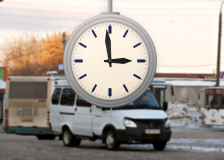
2:59
